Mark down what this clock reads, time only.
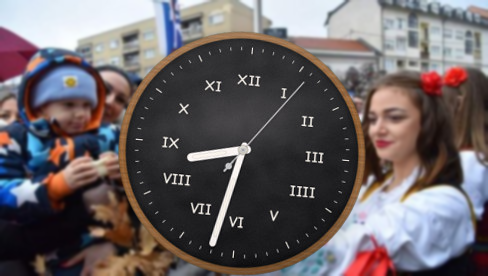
8:32:06
